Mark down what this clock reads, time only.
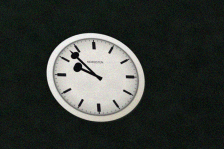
9:53
